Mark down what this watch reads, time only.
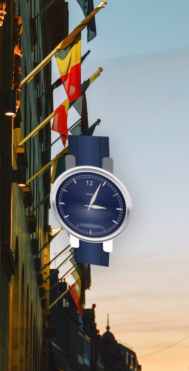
3:04
